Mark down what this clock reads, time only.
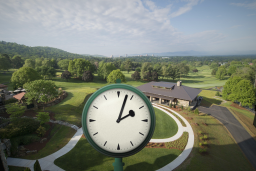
2:03
